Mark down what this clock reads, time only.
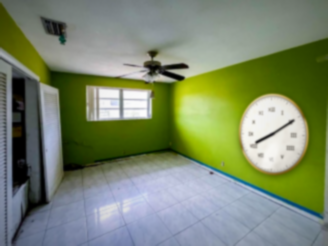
8:10
